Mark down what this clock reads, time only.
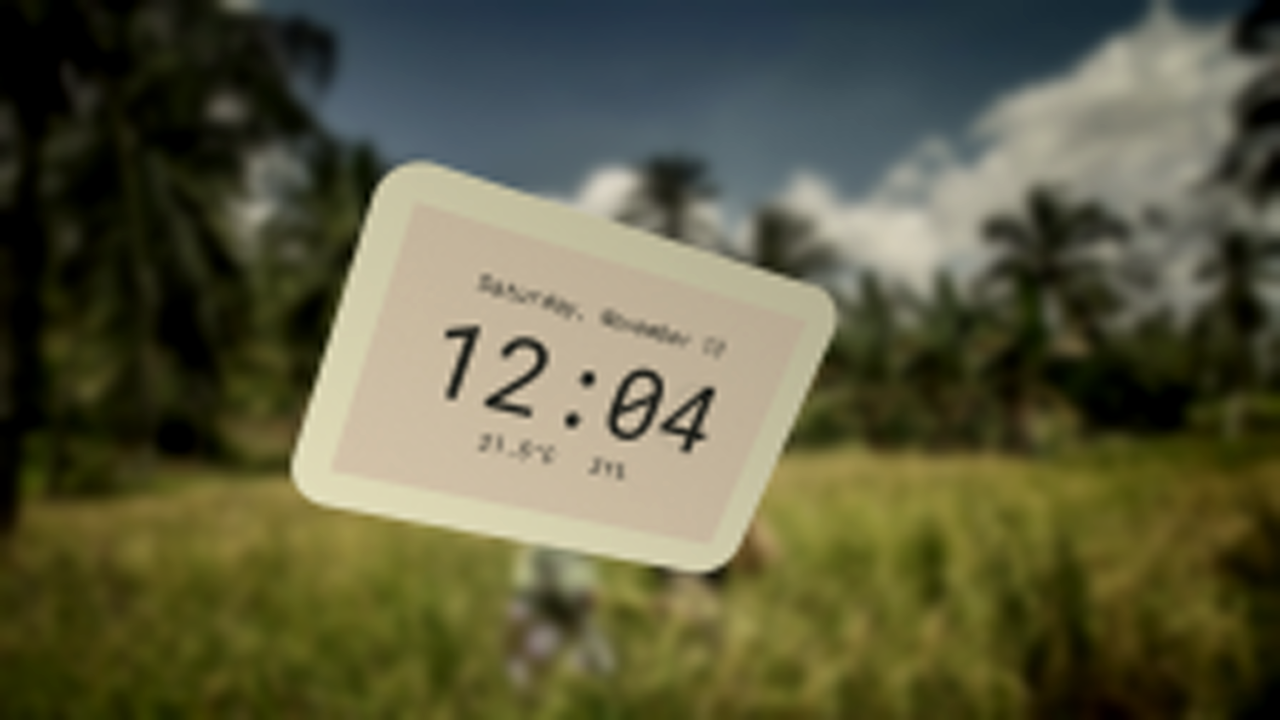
12:04
